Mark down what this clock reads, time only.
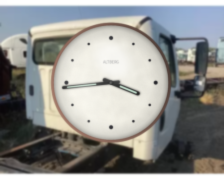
3:44
